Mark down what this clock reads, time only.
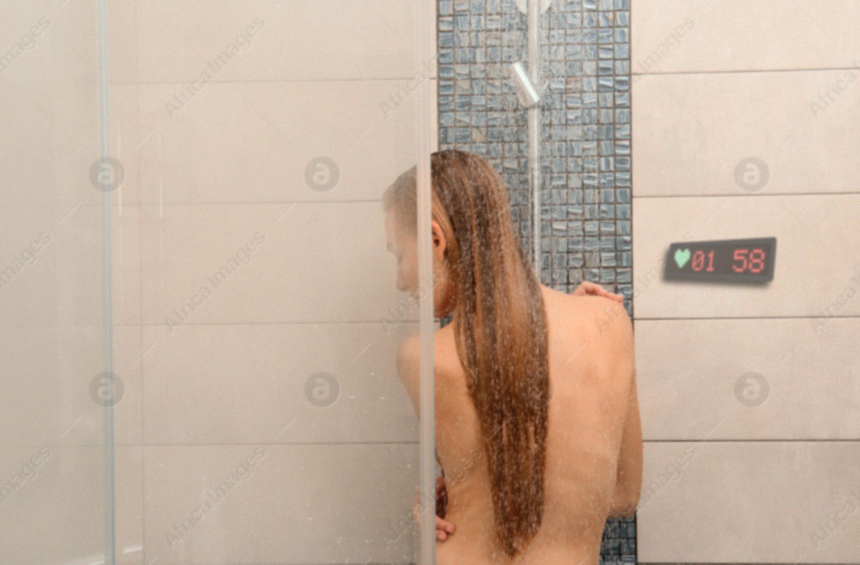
1:58
